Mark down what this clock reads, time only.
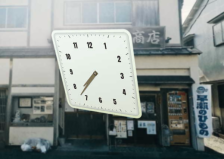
7:37
